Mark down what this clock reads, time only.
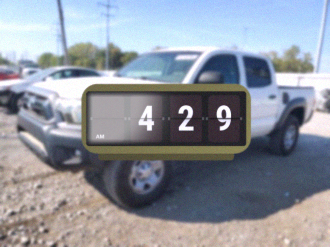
4:29
